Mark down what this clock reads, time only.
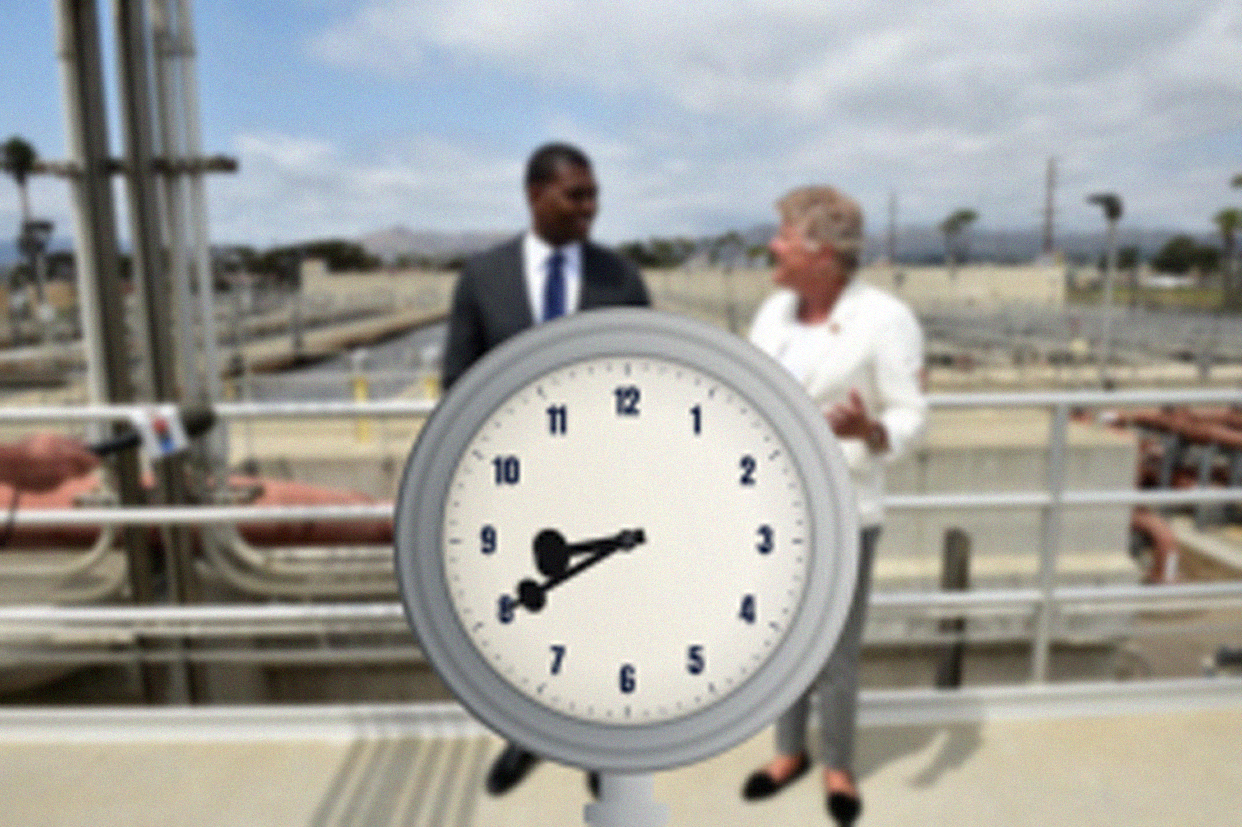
8:40
